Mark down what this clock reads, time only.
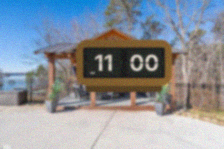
11:00
